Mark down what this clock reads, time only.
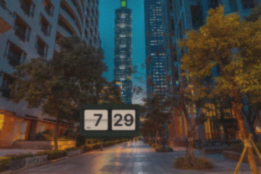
7:29
